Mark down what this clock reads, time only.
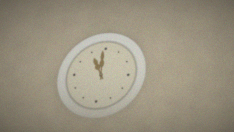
10:59
